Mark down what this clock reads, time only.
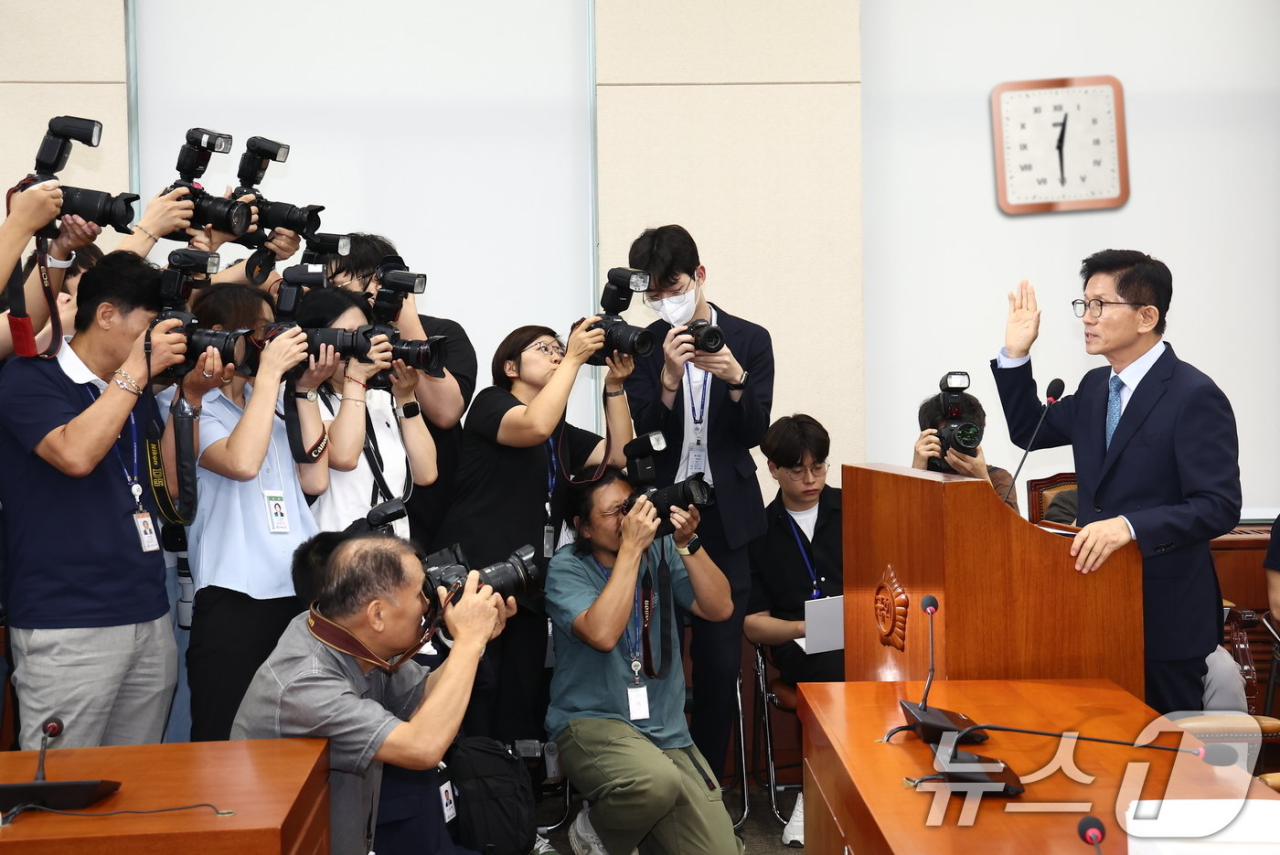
12:30
